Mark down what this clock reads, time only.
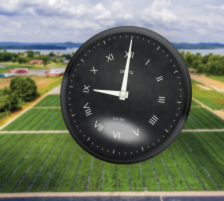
9:00
